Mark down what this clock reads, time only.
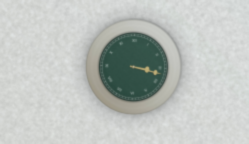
3:17
